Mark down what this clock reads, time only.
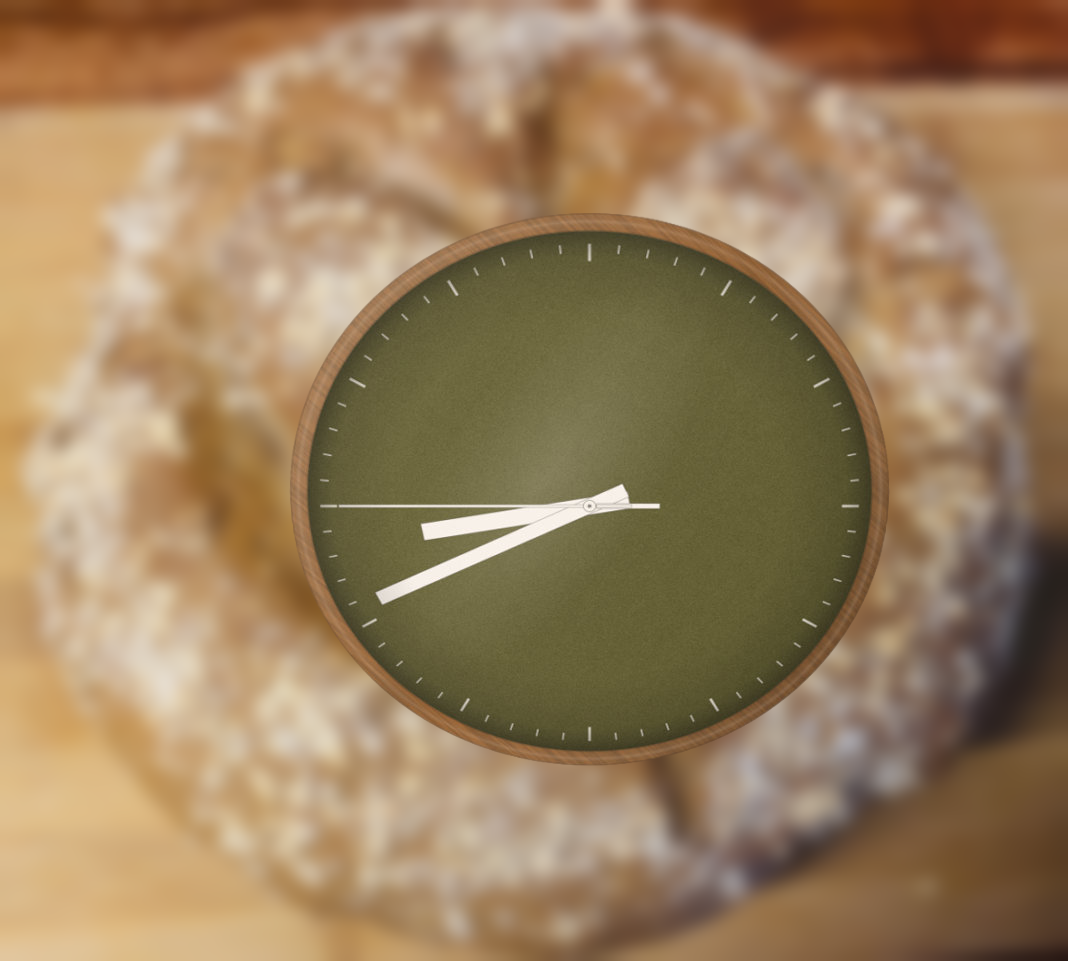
8:40:45
